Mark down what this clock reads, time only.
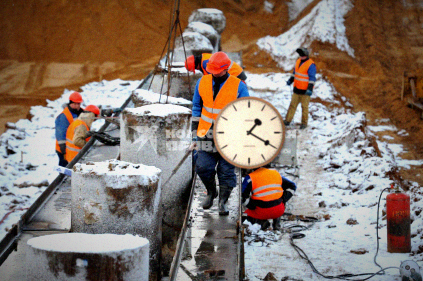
1:20
